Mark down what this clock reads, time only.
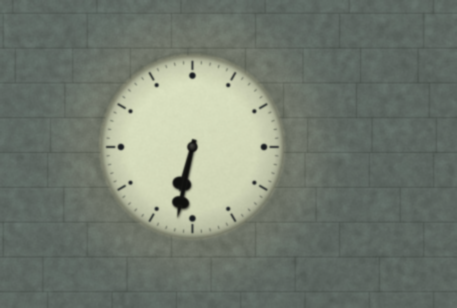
6:32
